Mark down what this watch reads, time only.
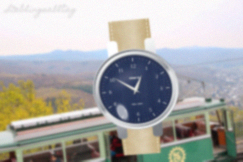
12:51
